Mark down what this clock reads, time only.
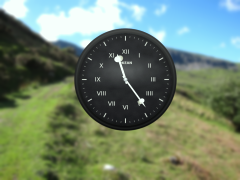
11:24
